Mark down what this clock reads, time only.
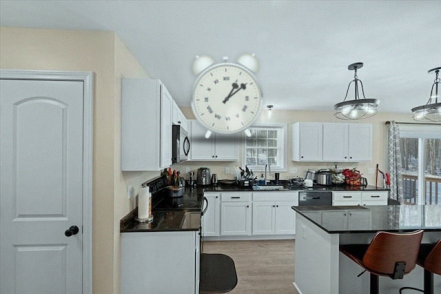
1:09
